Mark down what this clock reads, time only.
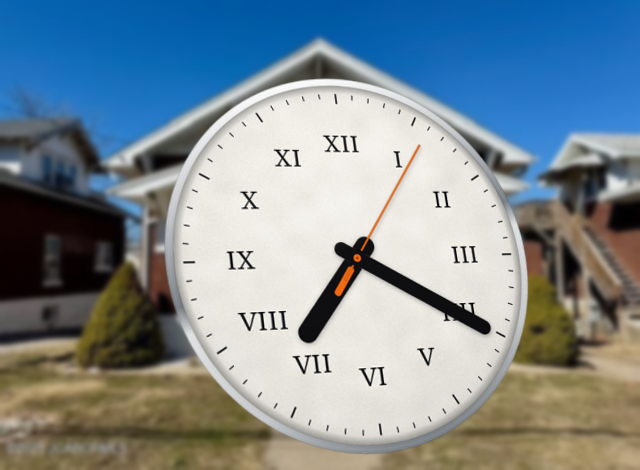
7:20:06
